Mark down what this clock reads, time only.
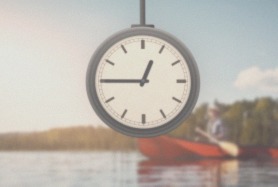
12:45
